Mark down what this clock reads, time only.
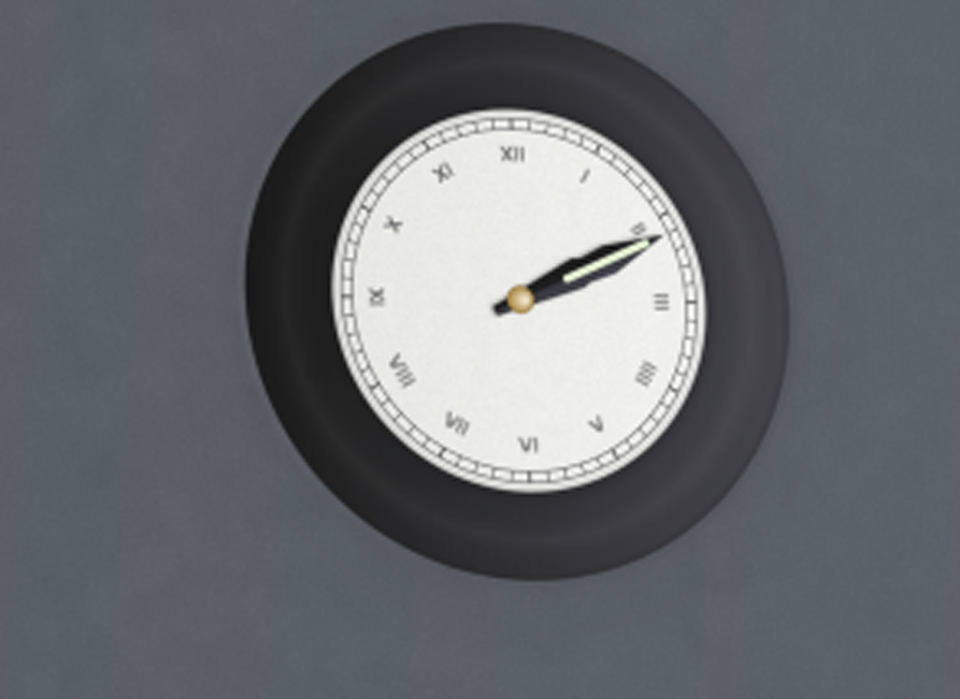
2:11
